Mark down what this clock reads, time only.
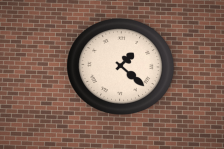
1:22
